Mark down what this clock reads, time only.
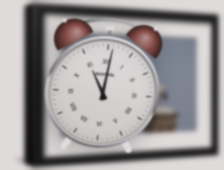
11:01
